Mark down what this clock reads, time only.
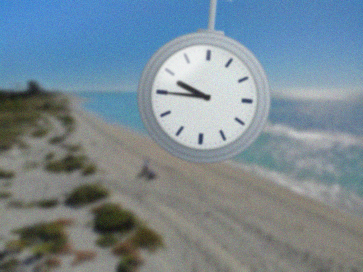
9:45
